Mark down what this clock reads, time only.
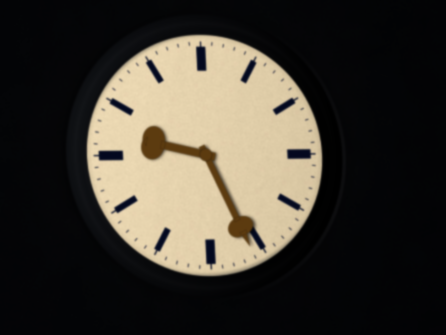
9:26
